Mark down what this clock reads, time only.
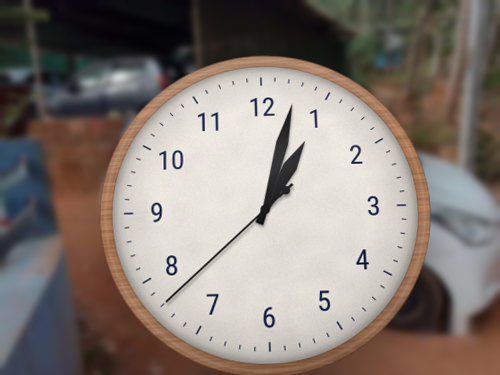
1:02:38
